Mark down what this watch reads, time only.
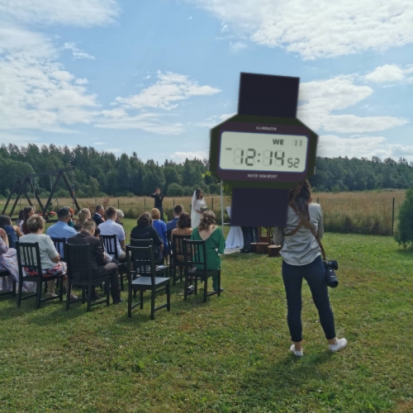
12:14:52
